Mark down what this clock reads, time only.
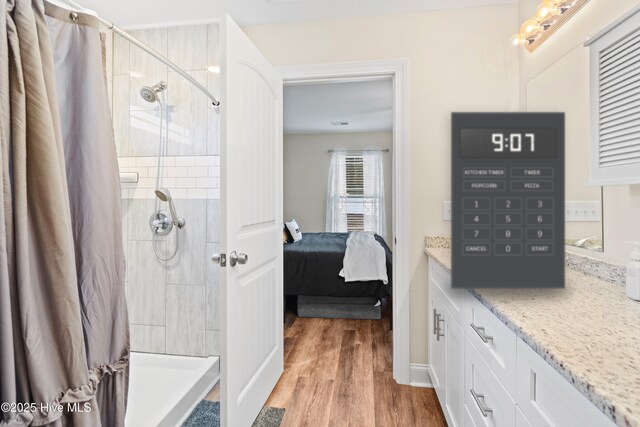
9:07
